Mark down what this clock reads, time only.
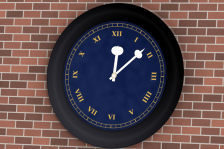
12:08
